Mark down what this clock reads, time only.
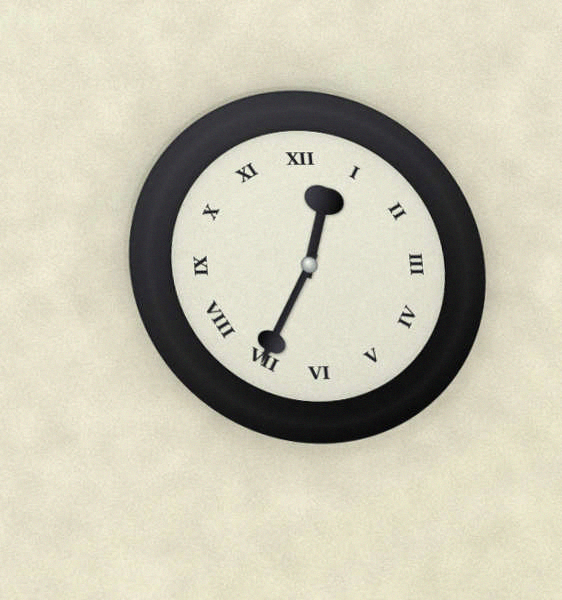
12:35
